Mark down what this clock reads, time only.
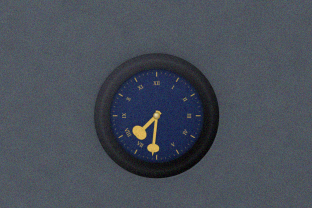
7:31
